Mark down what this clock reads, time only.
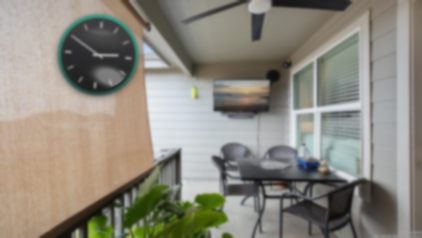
2:50
